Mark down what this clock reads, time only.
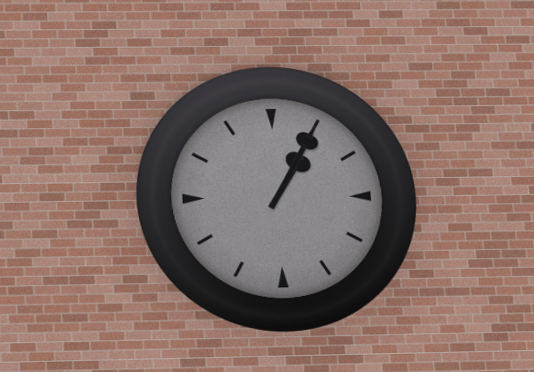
1:05
